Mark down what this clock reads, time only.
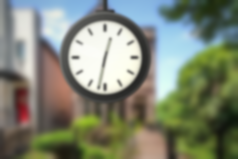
12:32
